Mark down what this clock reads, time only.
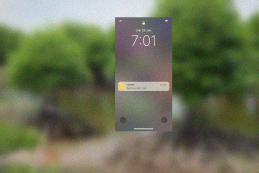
7:01
